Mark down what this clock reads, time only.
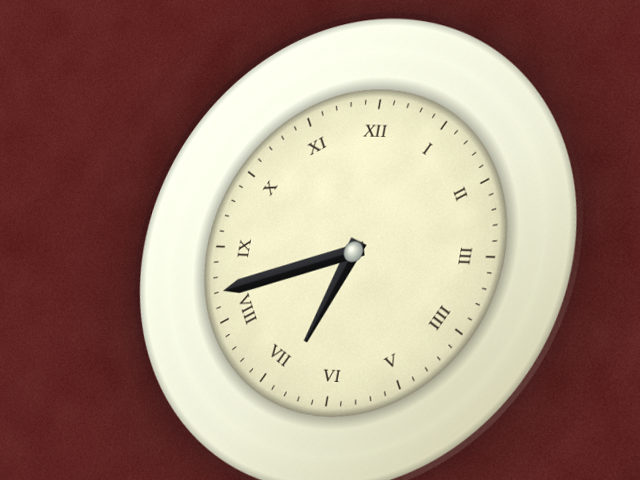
6:42
